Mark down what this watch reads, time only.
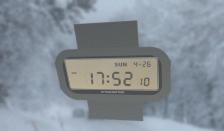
17:52:10
